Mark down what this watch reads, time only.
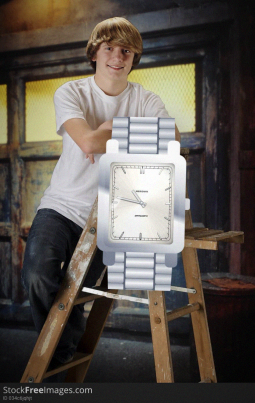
10:47
